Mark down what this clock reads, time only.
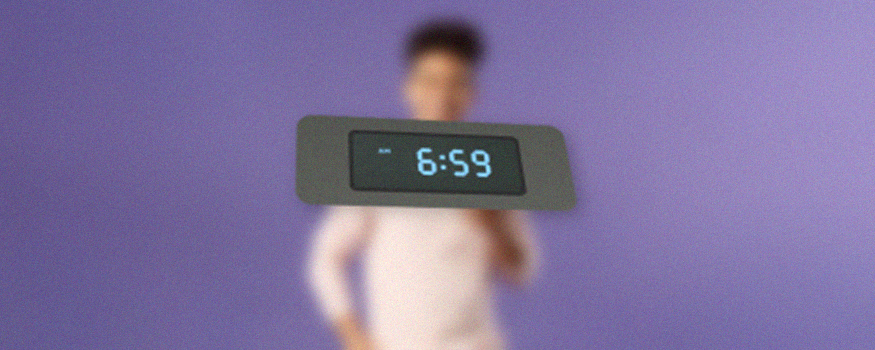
6:59
